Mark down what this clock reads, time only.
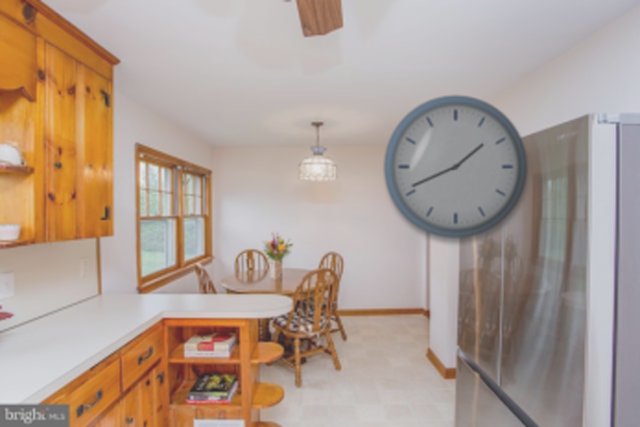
1:41
